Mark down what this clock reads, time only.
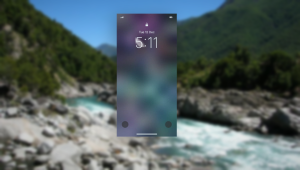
5:11
